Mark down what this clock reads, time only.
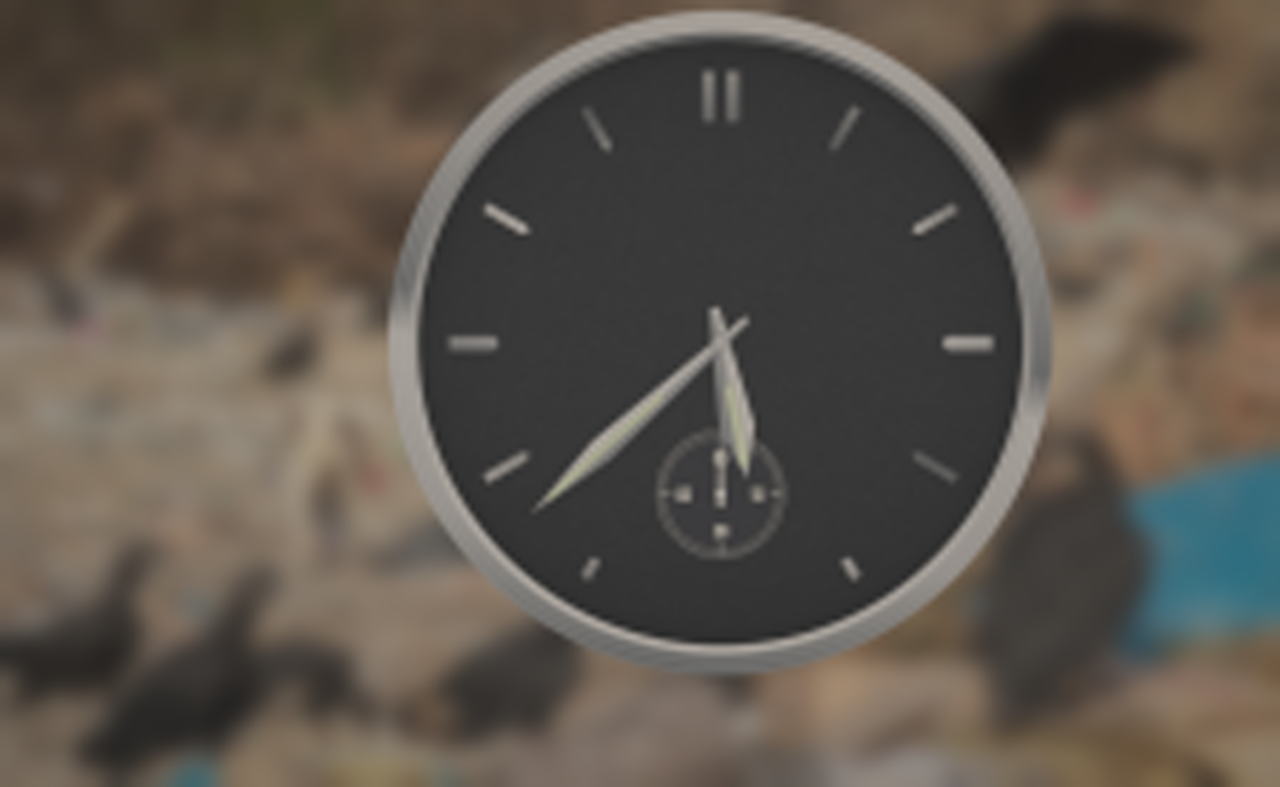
5:38
